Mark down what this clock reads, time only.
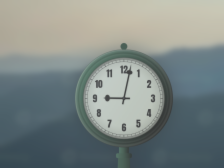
9:02
